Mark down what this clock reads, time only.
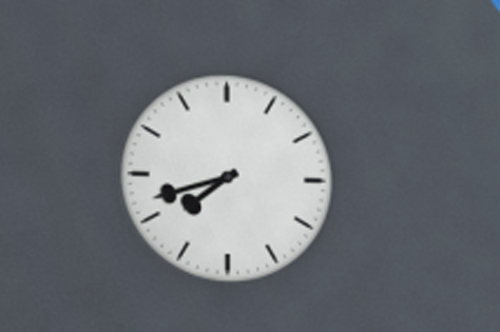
7:42
